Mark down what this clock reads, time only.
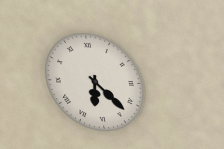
6:23
